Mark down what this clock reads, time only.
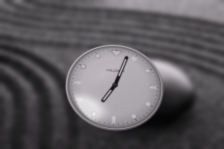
7:03
